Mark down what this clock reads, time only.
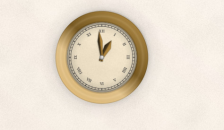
12:59
